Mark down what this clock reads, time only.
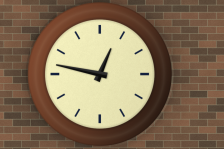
12:47
